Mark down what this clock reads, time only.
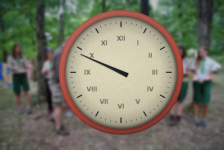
9:49
